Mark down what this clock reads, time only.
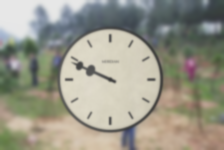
9:49
